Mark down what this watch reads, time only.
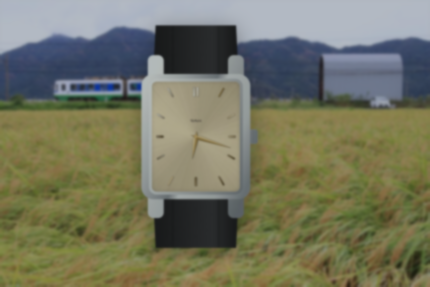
6:18
